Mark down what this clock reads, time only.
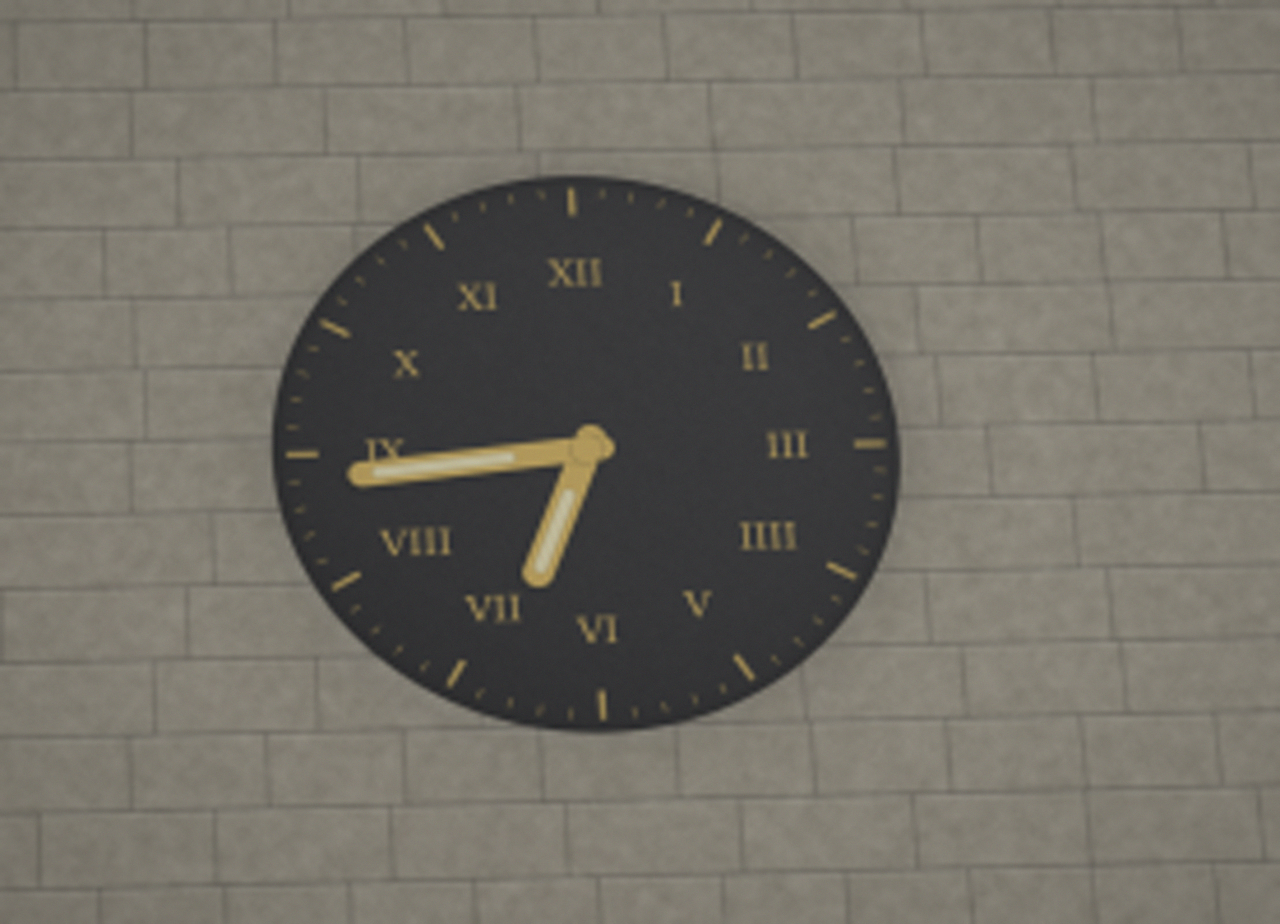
6:44
